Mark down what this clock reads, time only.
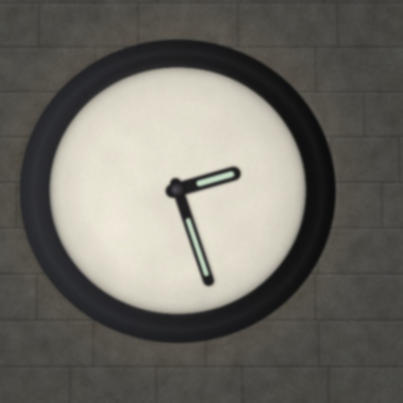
2:27
